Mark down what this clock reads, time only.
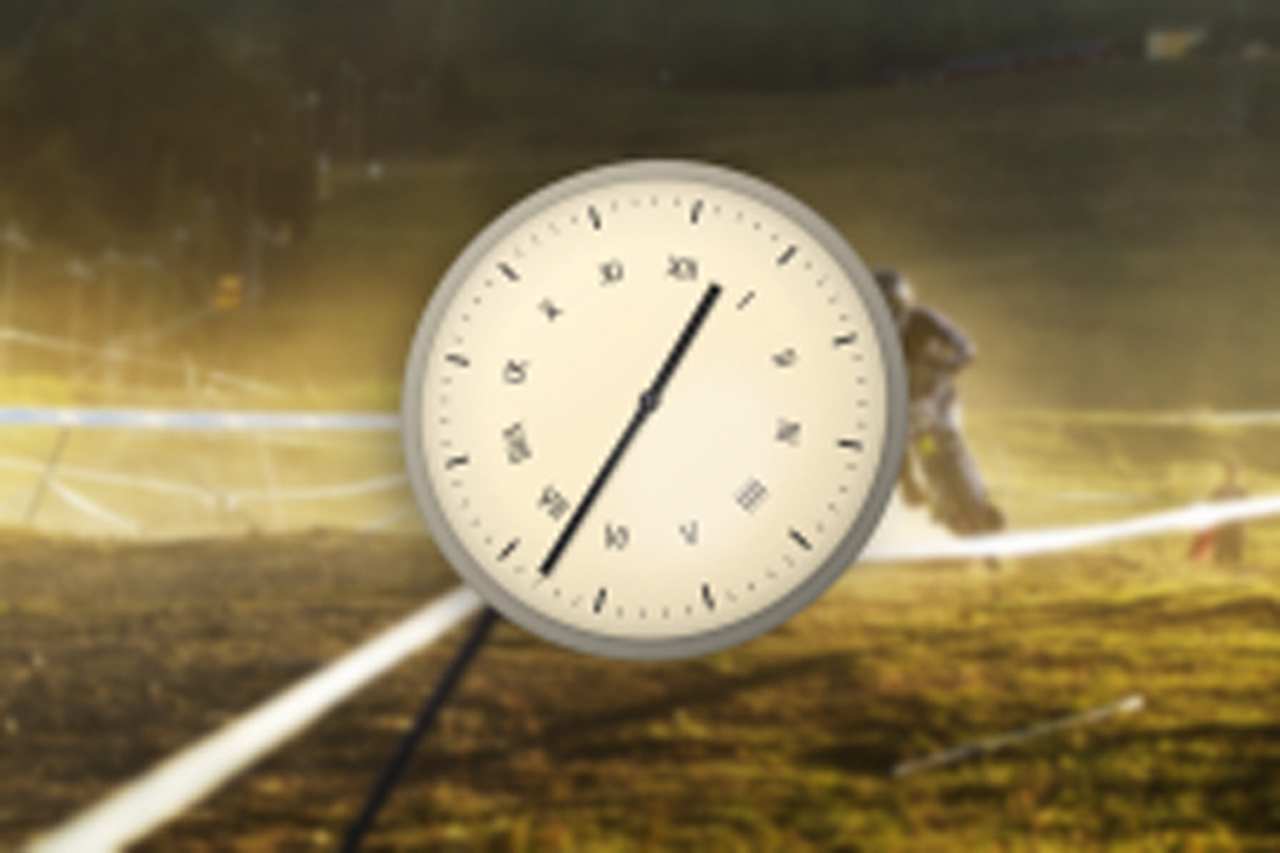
12:33
